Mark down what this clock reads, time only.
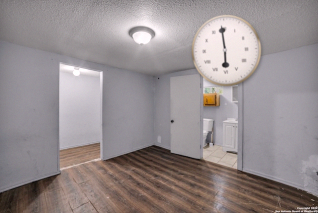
5:59
